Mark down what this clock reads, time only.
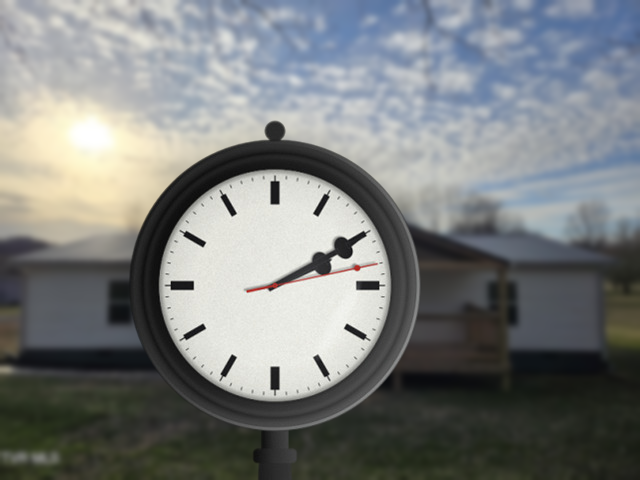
2:10:13
